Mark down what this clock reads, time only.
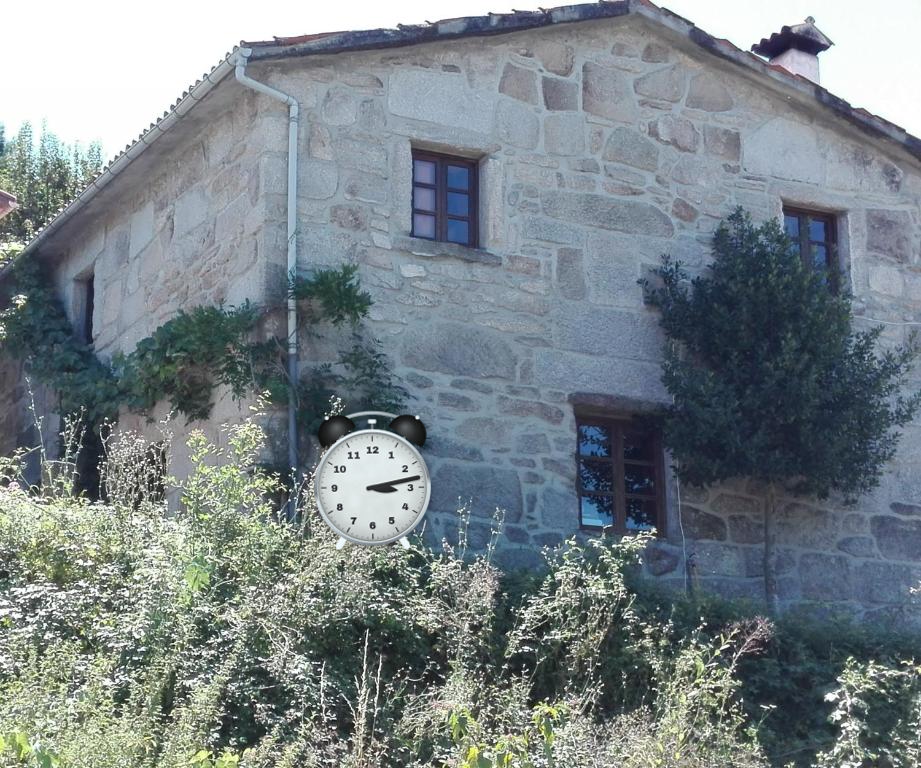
3:13
